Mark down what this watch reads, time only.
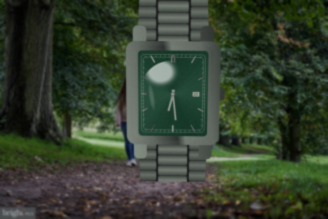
6:29
